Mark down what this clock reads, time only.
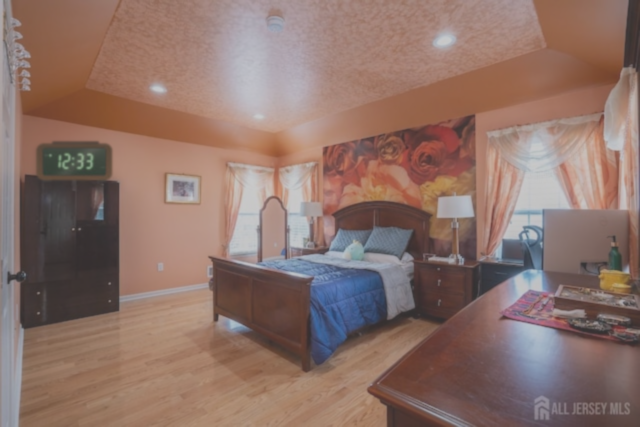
12:33
